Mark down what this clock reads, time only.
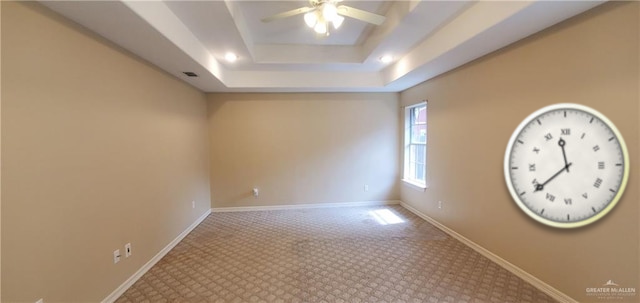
11:39
